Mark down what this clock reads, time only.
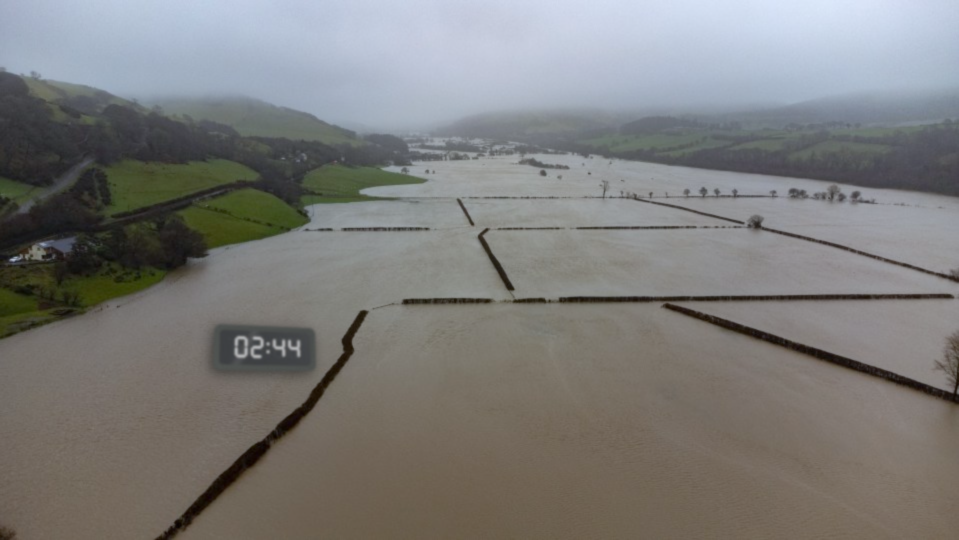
2:44
